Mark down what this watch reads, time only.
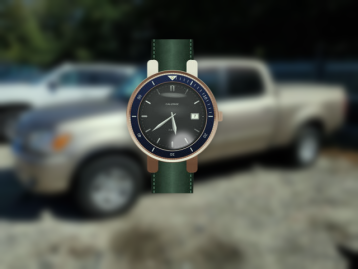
5:39
